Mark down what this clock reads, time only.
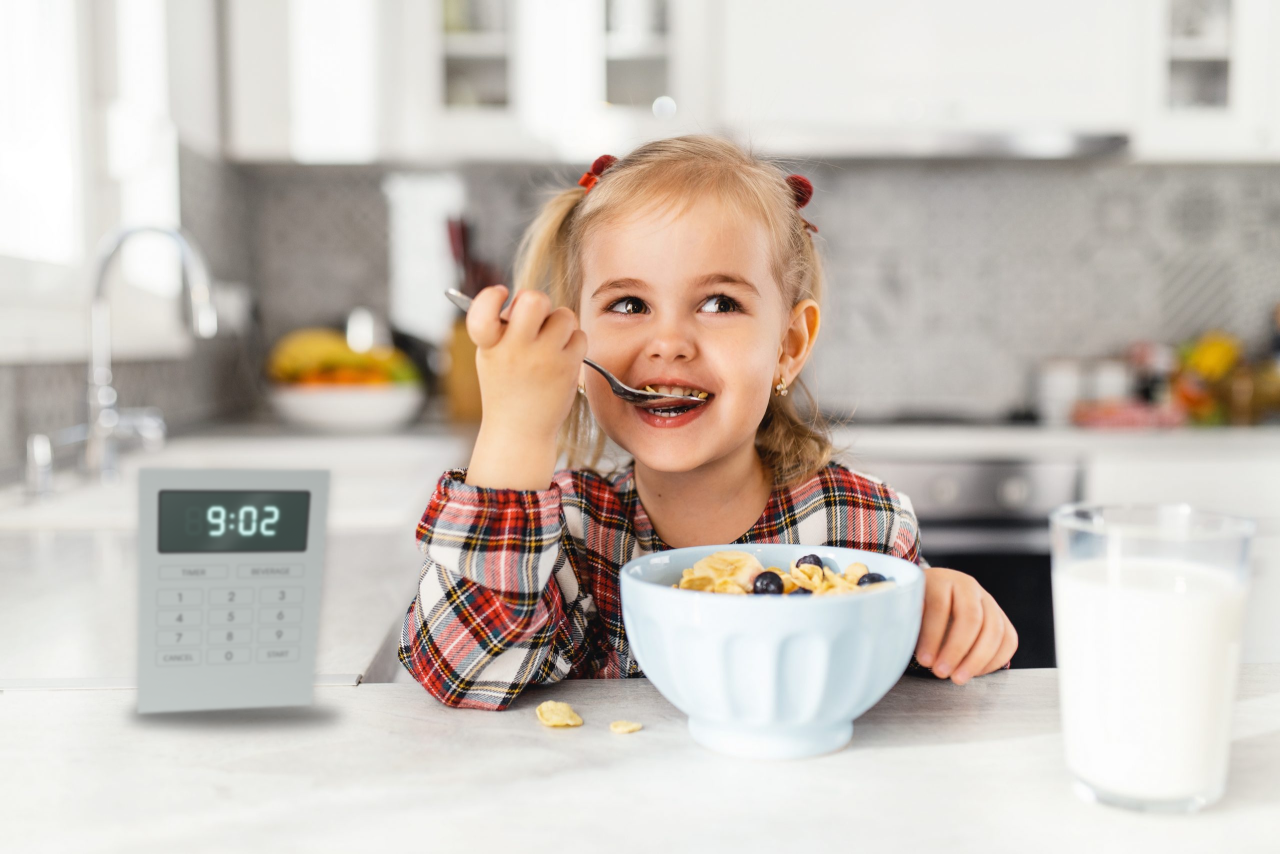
9:02
